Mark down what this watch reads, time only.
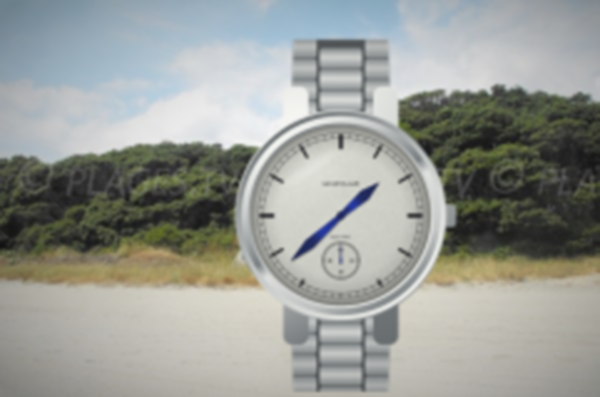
1:38
